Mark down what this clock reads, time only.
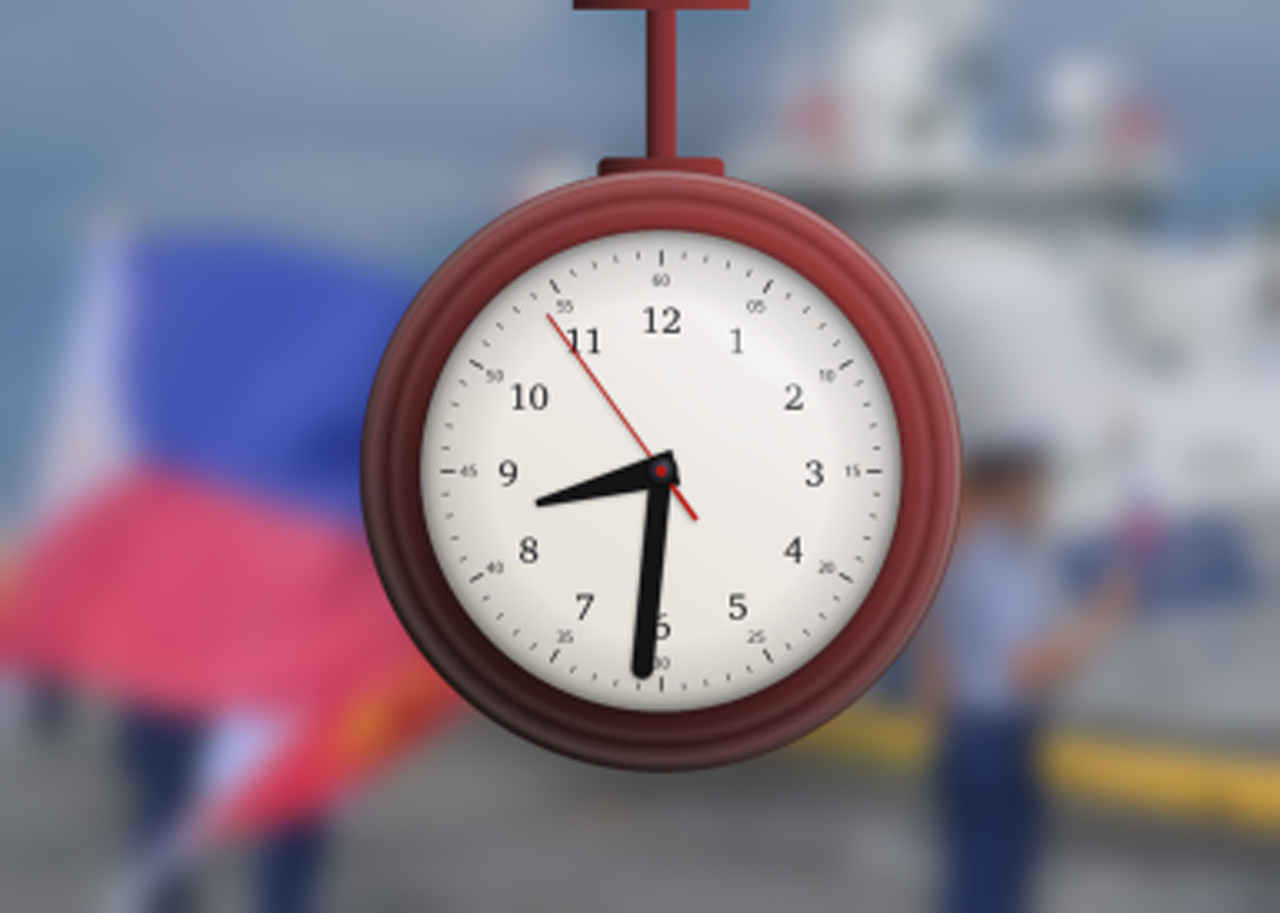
8:30:54
